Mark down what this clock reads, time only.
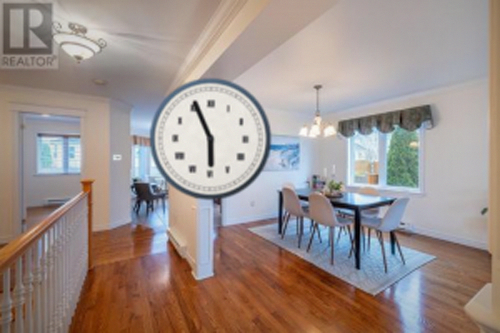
5:56
